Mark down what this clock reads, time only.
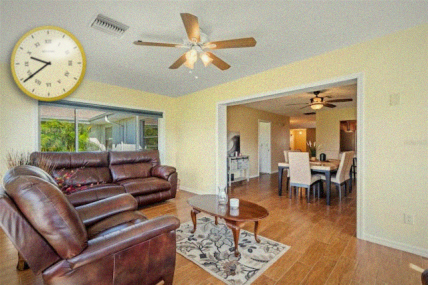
9:39
